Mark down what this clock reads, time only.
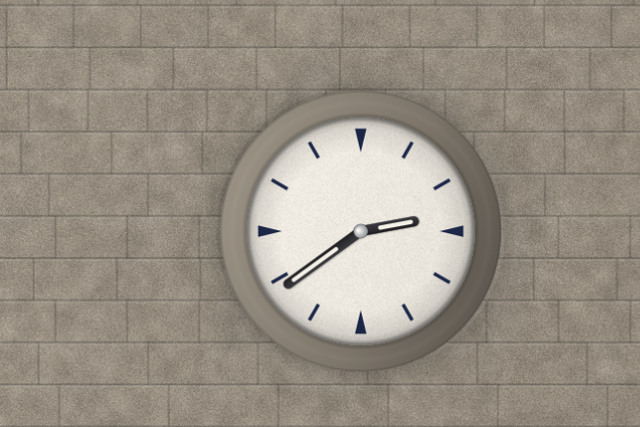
2:39
